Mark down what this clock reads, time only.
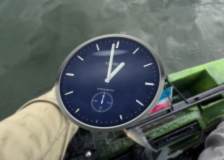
12:59
